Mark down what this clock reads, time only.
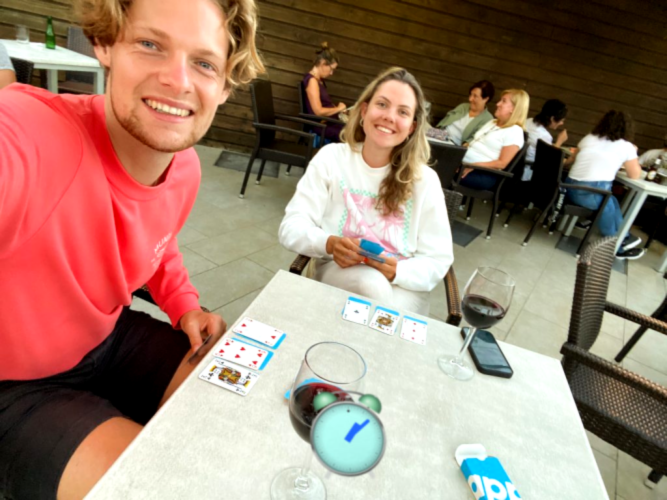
1:08
